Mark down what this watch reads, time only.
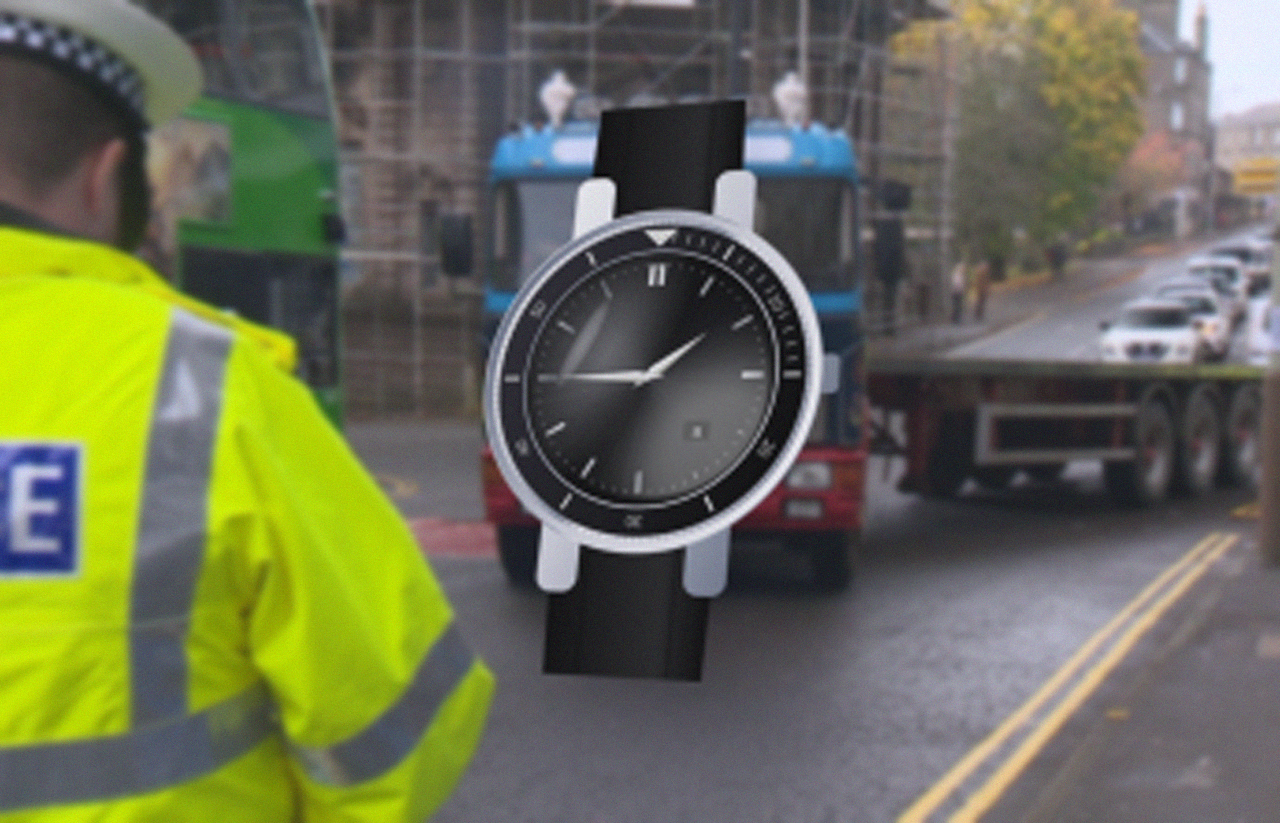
1:45
